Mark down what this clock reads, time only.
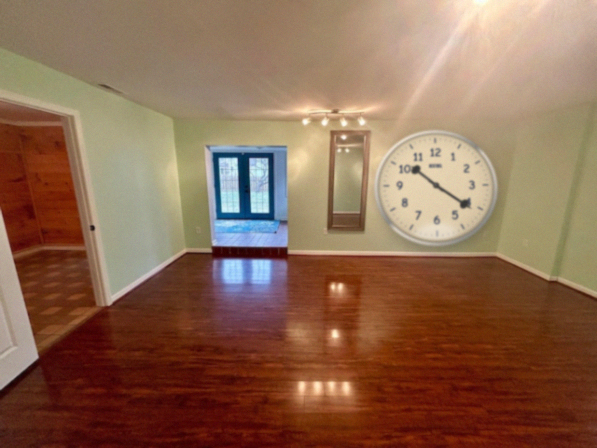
10:21
